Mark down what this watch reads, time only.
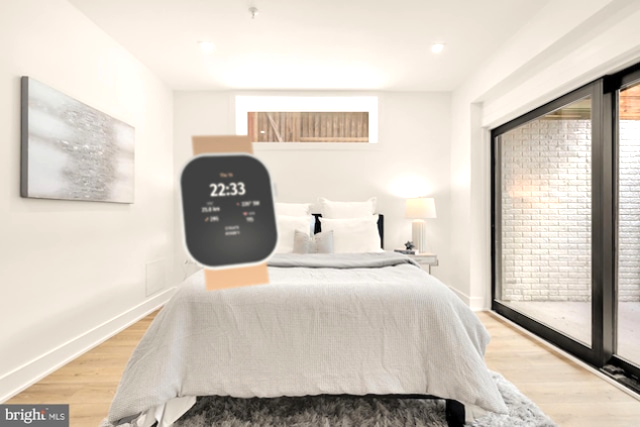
22:33
